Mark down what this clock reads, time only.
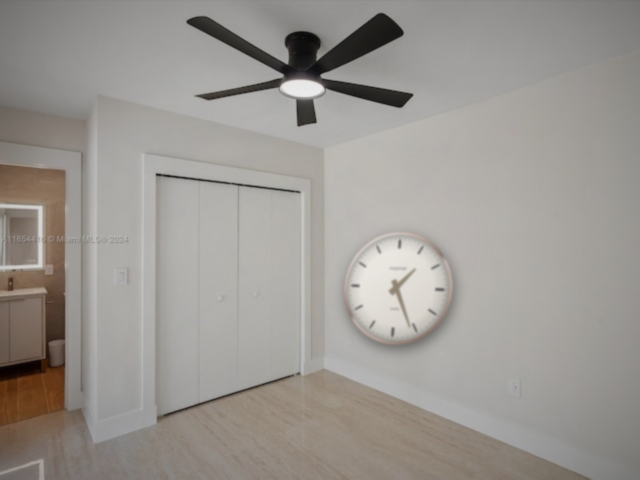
1:26
